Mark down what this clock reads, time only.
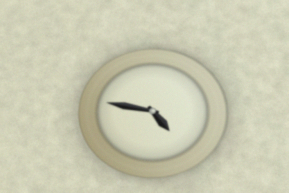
4:47
